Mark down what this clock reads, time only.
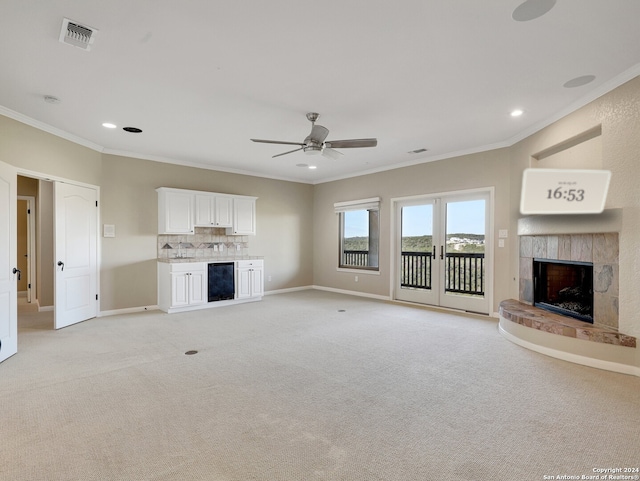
16:53
